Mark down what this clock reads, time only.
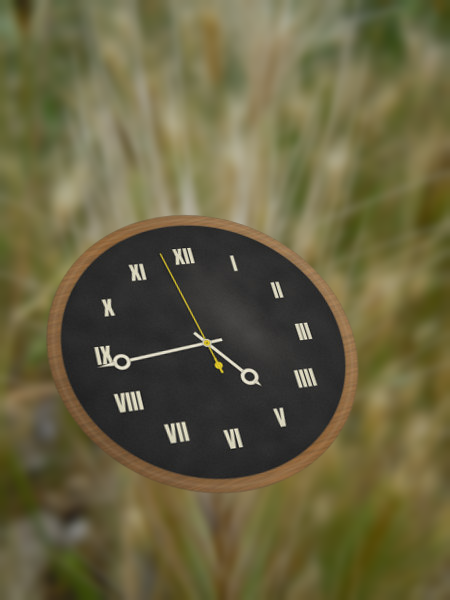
4:43:58
